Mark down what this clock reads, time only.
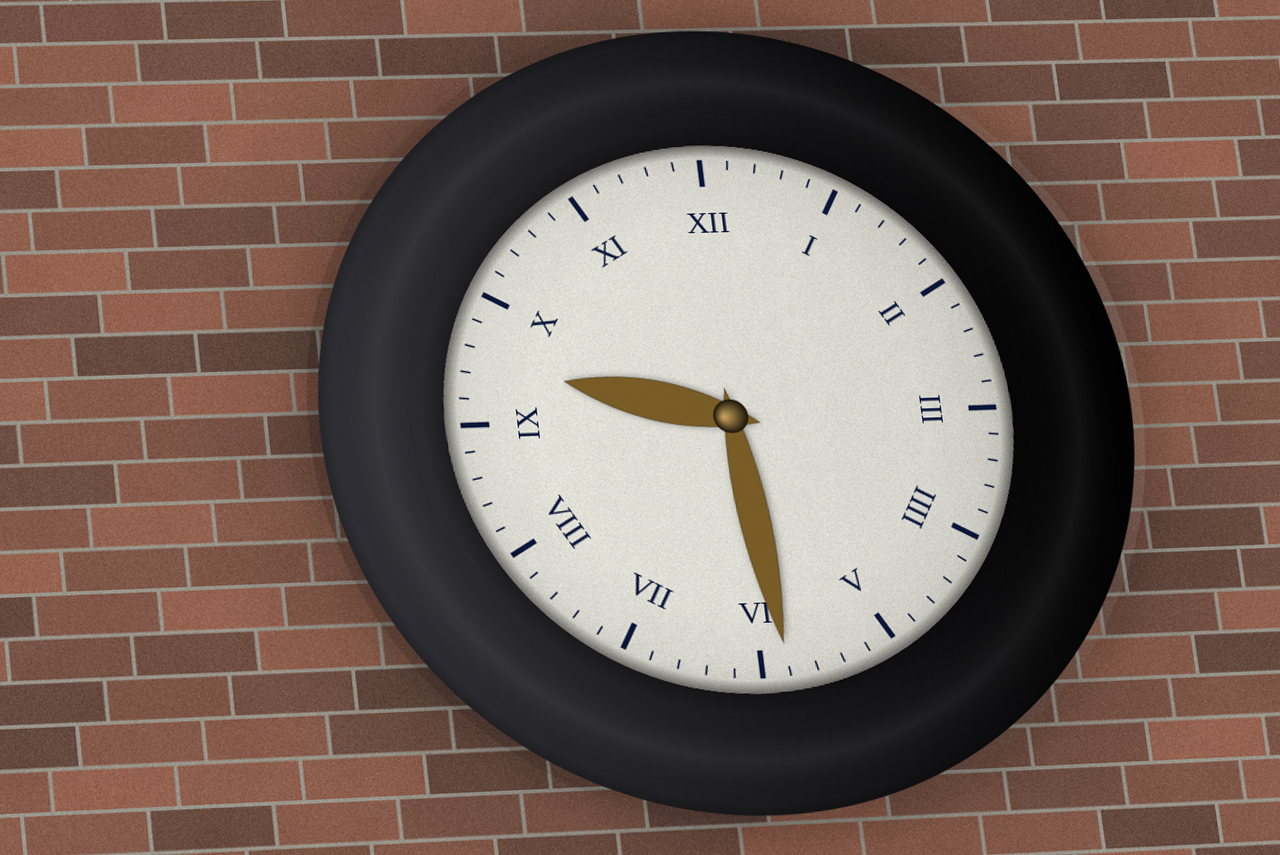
9:29
